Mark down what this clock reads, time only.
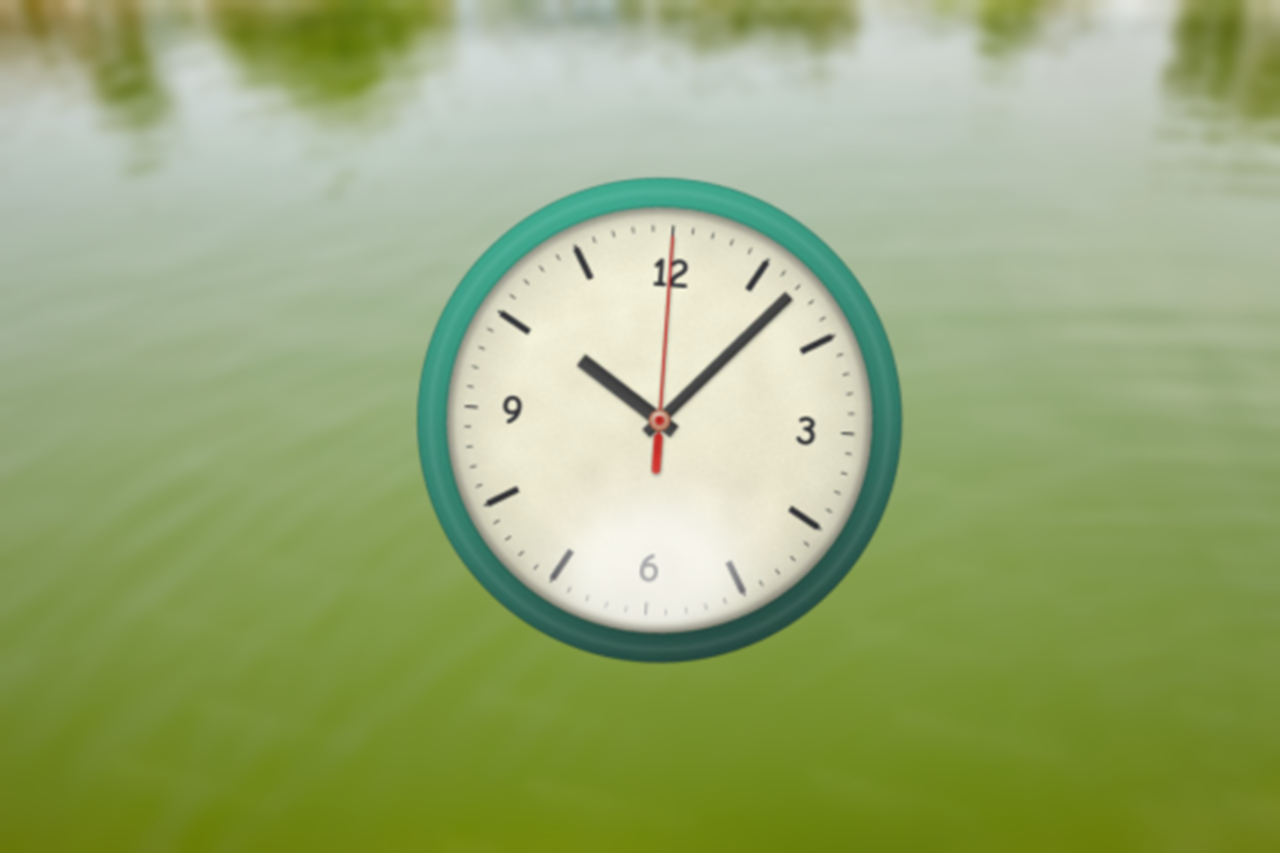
10:07:00
